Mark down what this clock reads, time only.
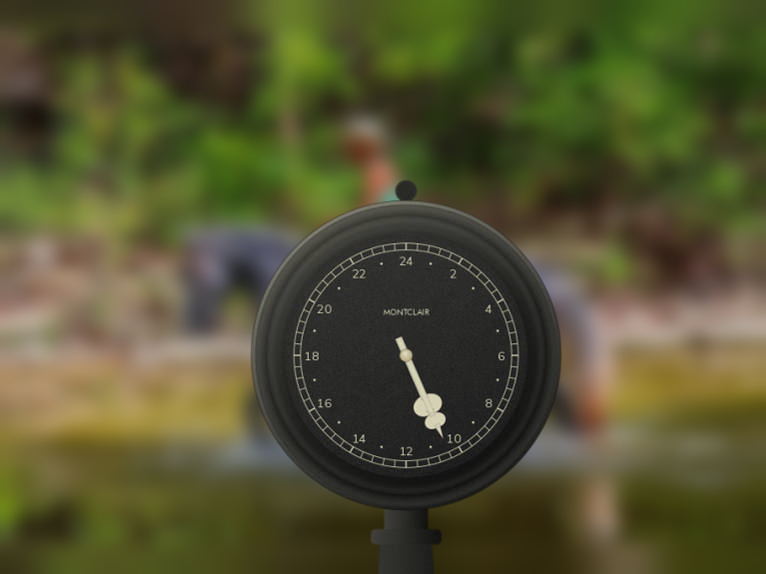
10:26
